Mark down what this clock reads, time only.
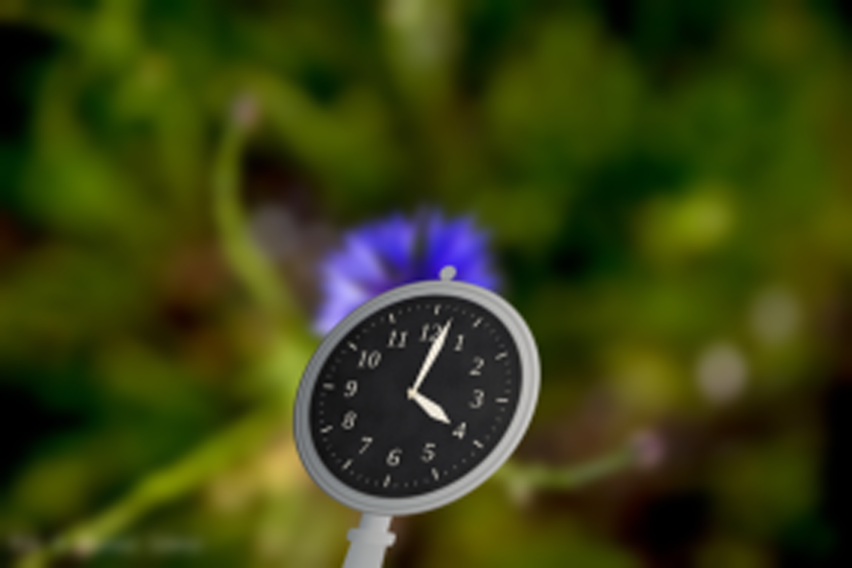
4:02
